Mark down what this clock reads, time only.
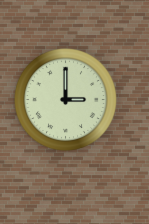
3:00
